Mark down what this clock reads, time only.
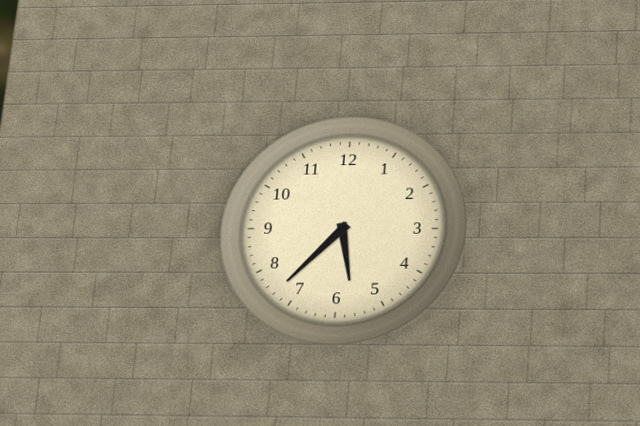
5:37
